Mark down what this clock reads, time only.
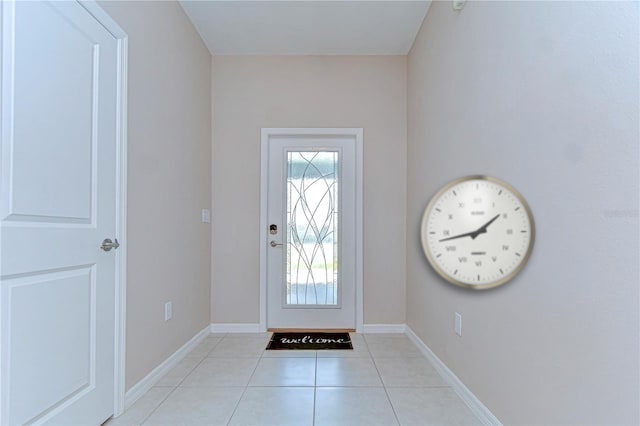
1:43
